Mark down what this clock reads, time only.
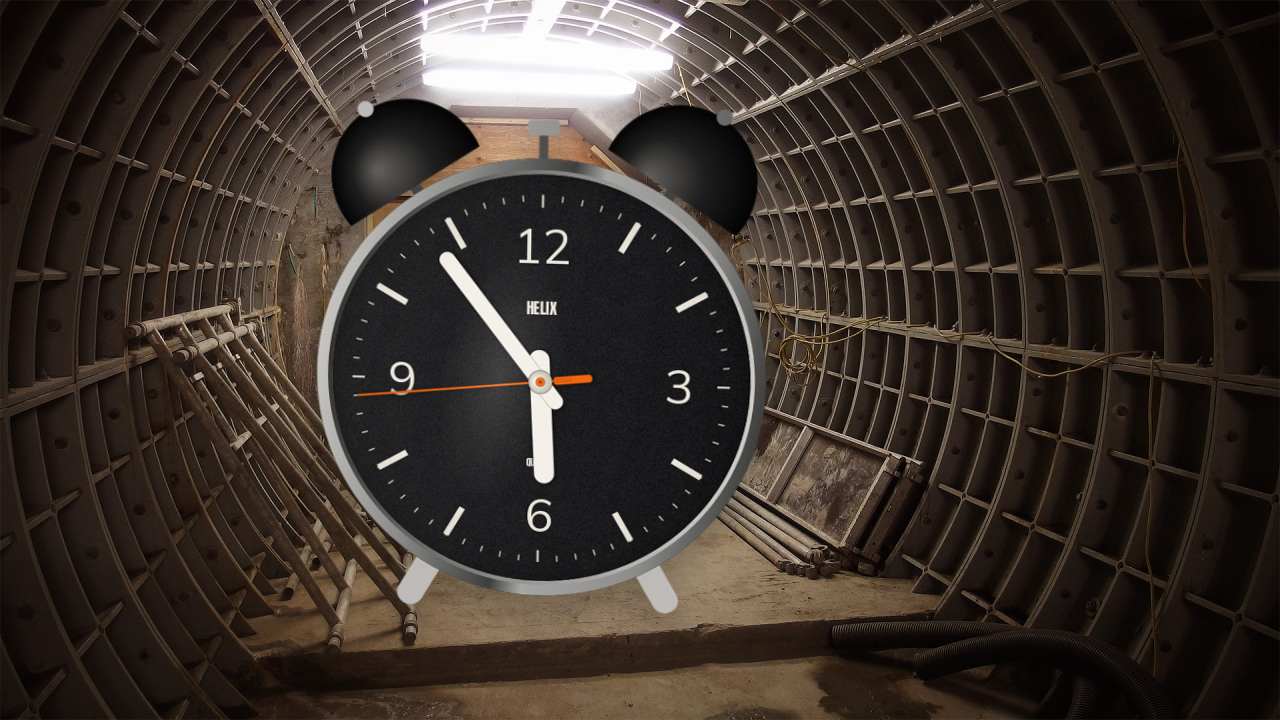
5:53:44
